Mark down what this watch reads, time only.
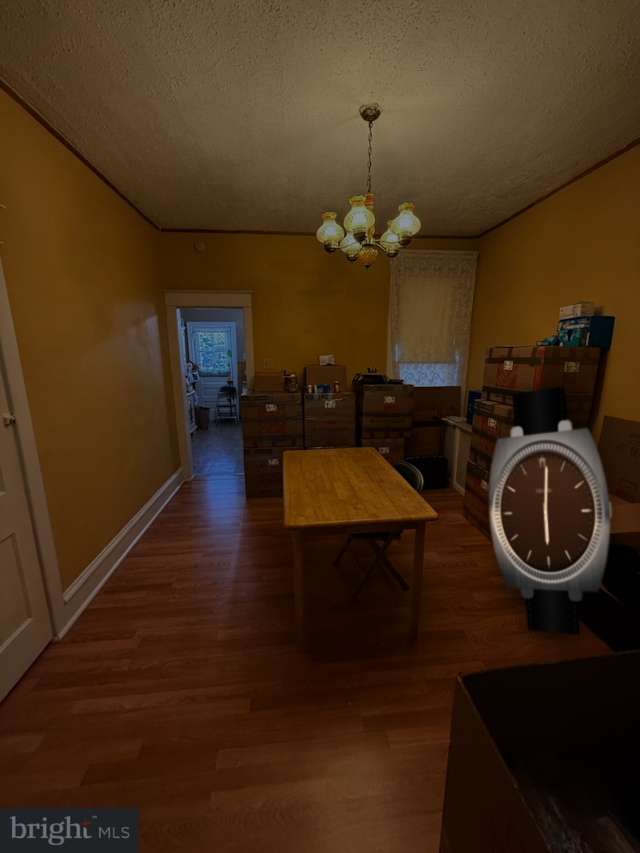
6:01
